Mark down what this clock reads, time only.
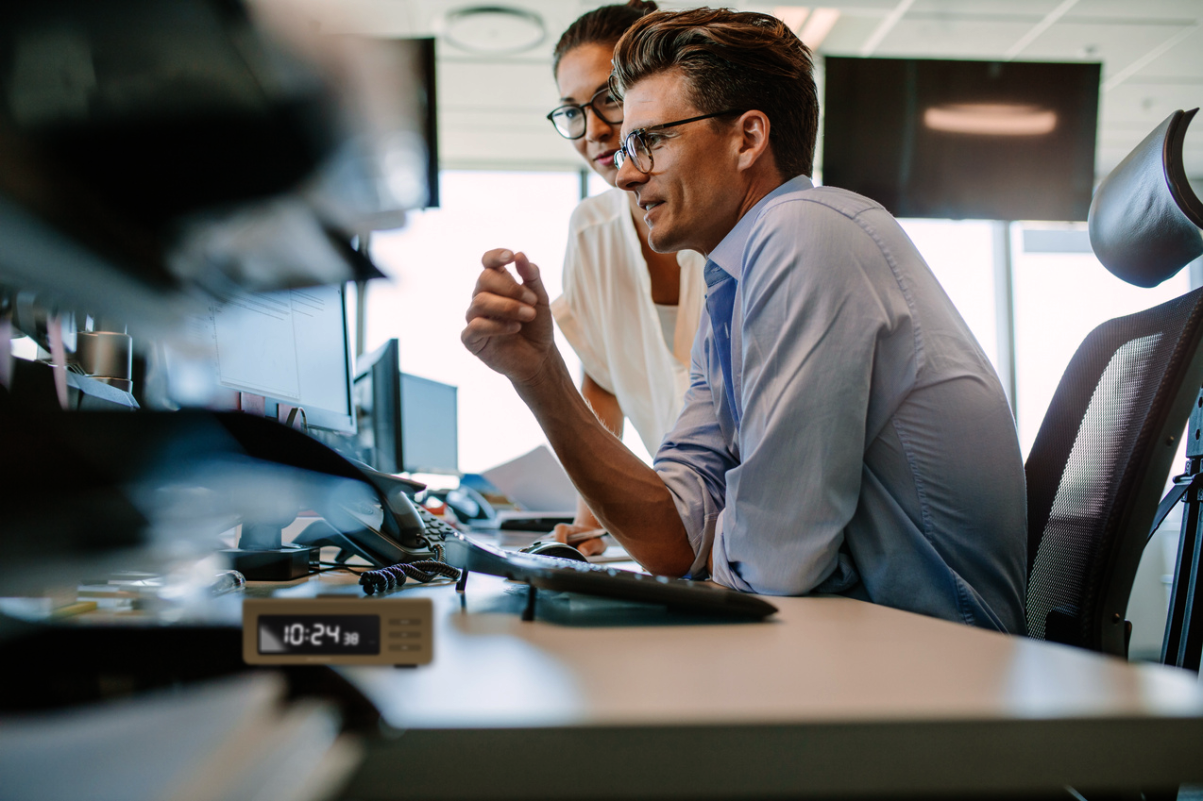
10:24
